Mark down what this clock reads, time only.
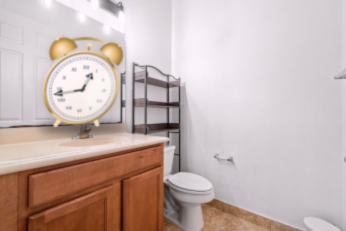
12:43
